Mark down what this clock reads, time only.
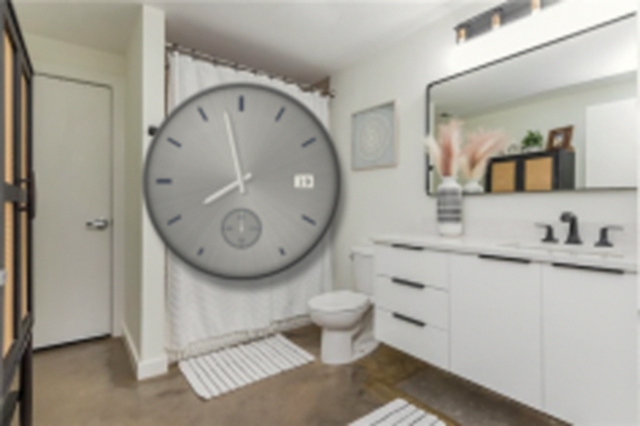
7:58
